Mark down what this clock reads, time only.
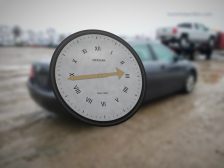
2:44
